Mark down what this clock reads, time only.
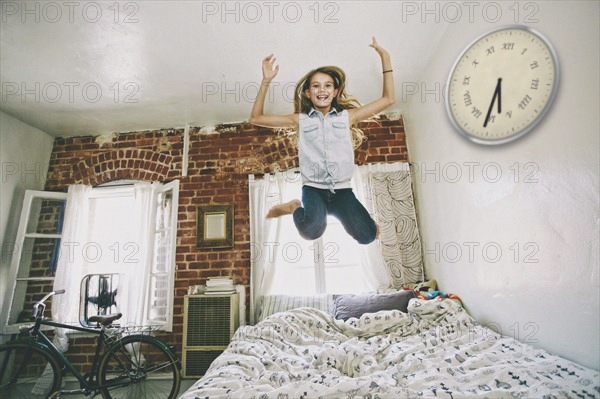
5:31
